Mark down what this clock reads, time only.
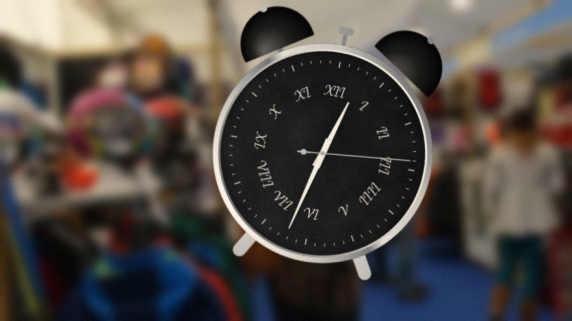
12:32:14
